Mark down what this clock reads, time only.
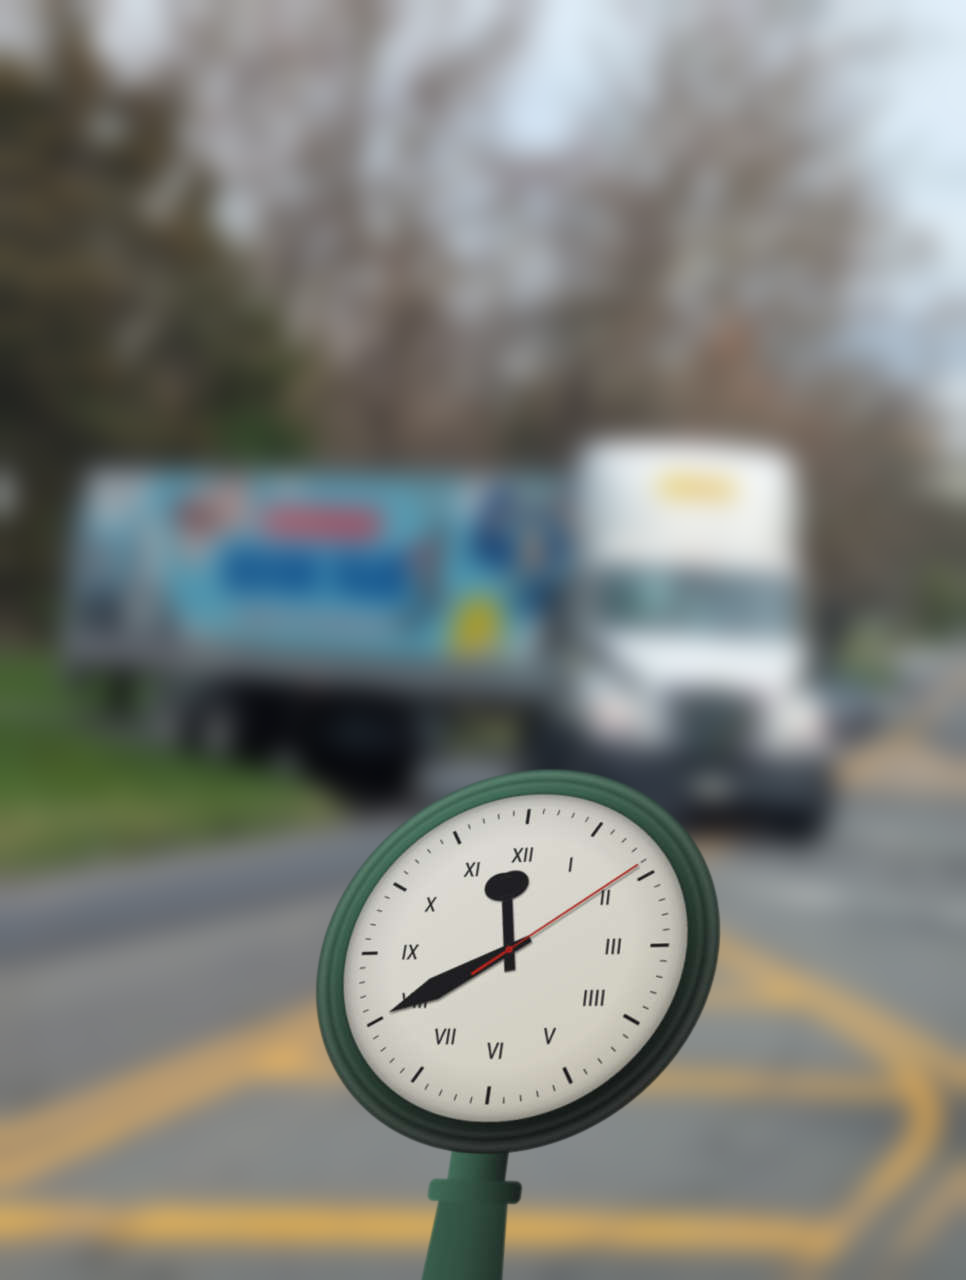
11:40:09
